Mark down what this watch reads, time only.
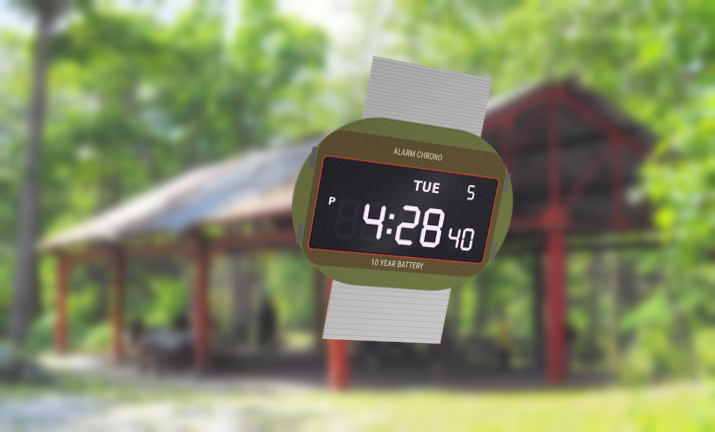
4:28:40
